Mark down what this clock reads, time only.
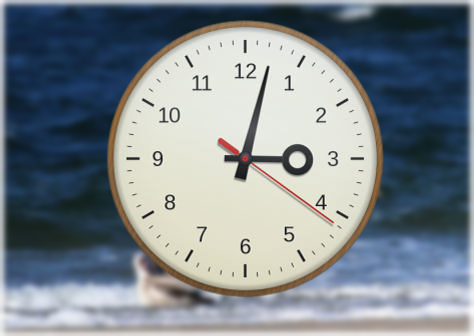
3:02:21
